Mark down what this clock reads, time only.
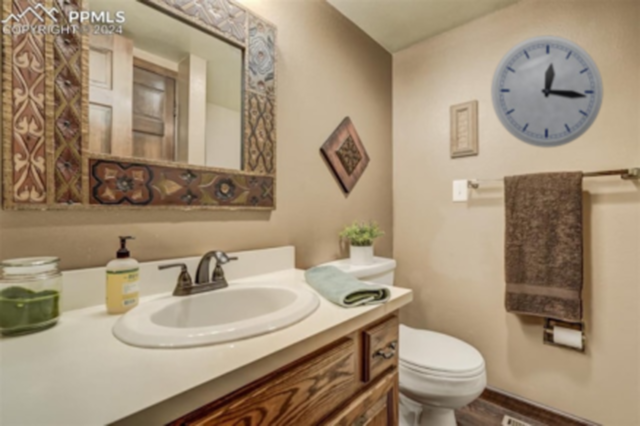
12:16
